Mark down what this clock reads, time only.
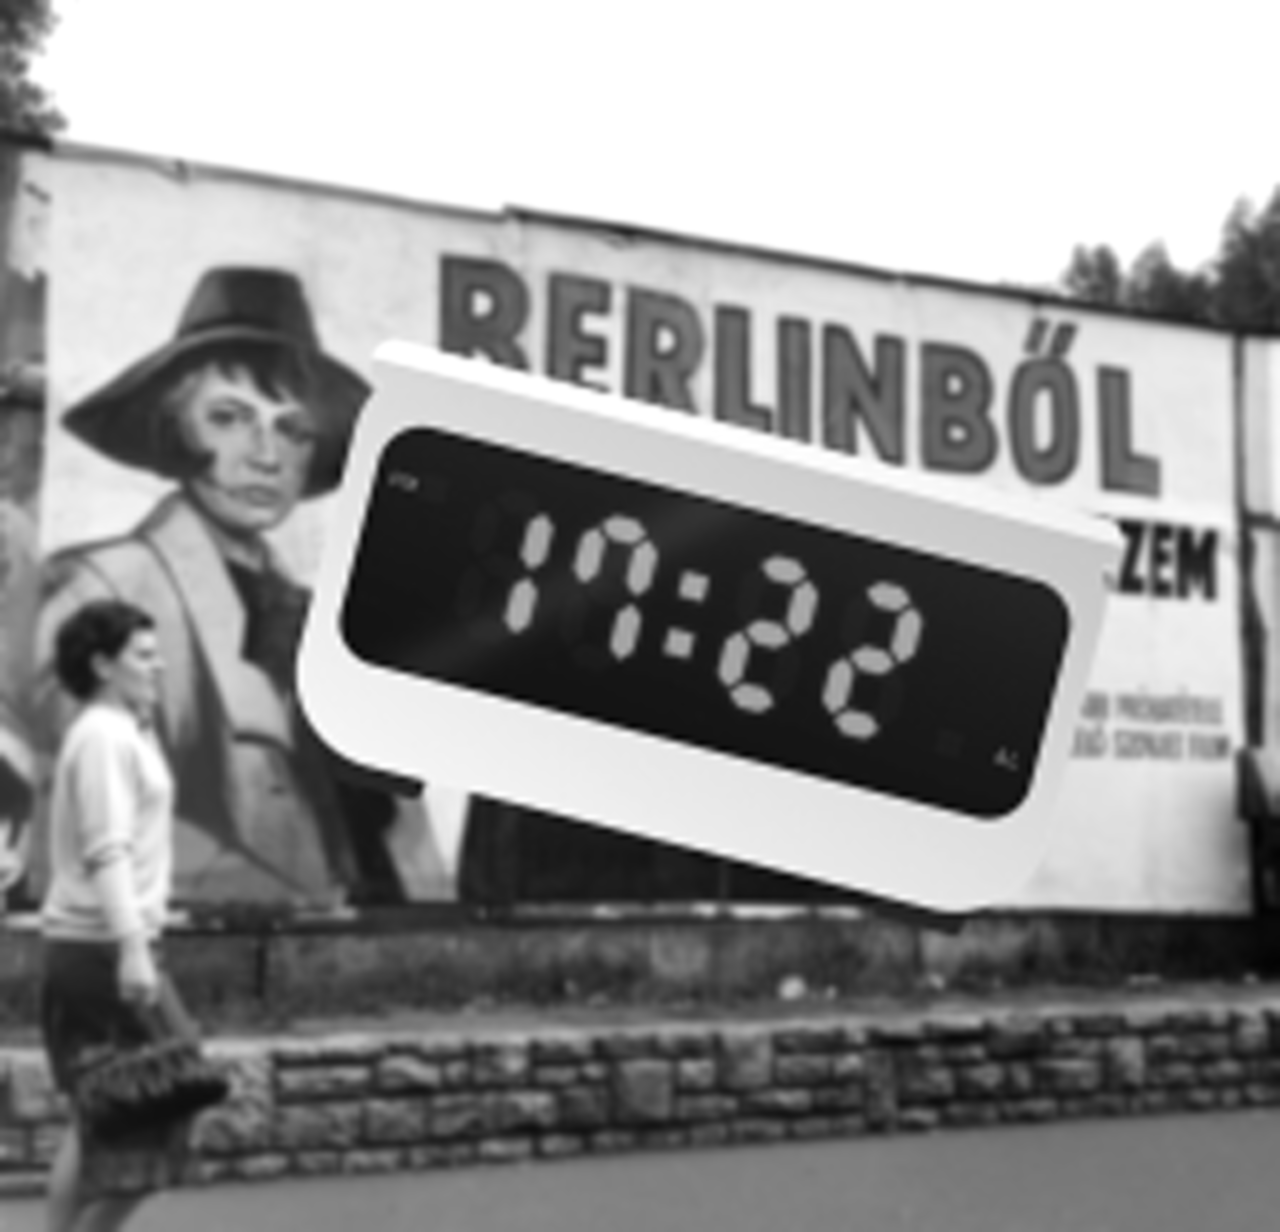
17:22
